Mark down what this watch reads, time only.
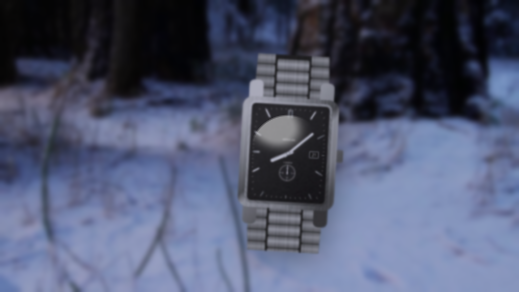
8:08
